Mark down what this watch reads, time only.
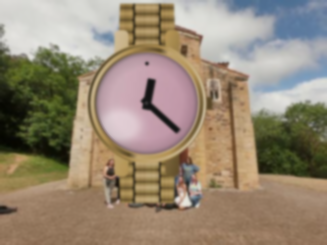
12:22
